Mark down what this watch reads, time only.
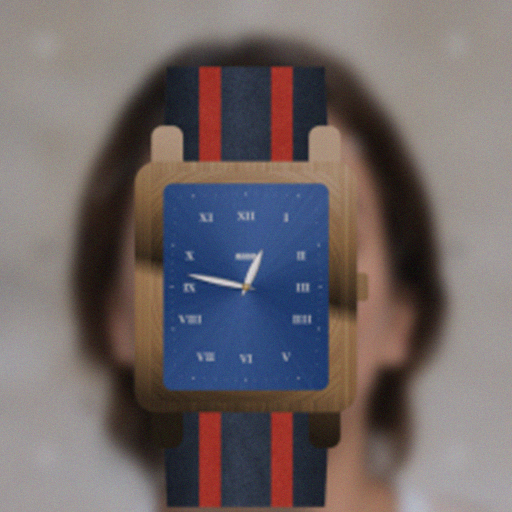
12:47
